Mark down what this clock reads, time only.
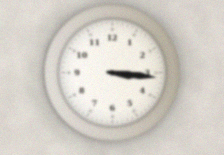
3:16
